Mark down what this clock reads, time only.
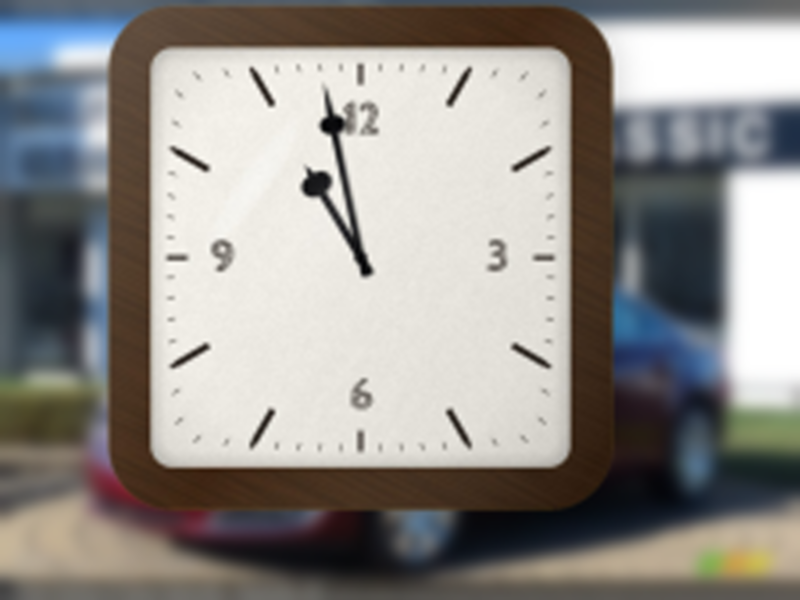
10:58
